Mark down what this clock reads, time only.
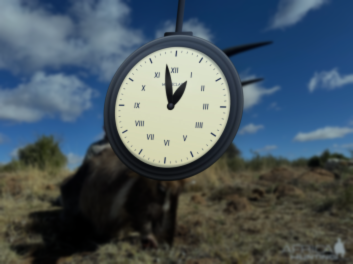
12:58
